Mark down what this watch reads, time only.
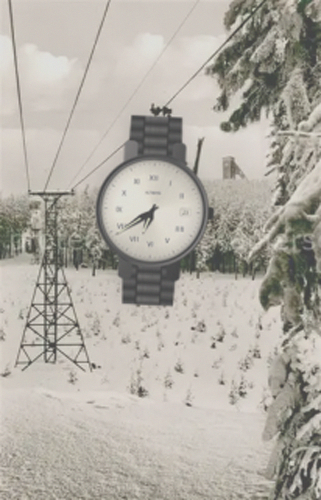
6:39
